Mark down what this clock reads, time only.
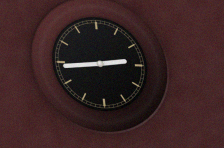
2:44
